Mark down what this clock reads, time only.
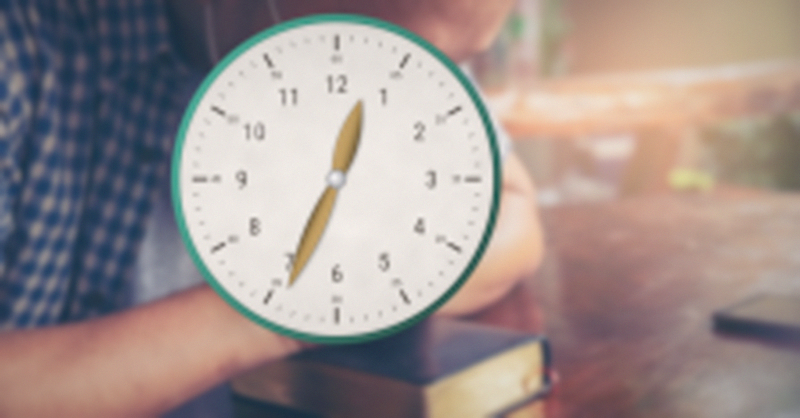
12:34
